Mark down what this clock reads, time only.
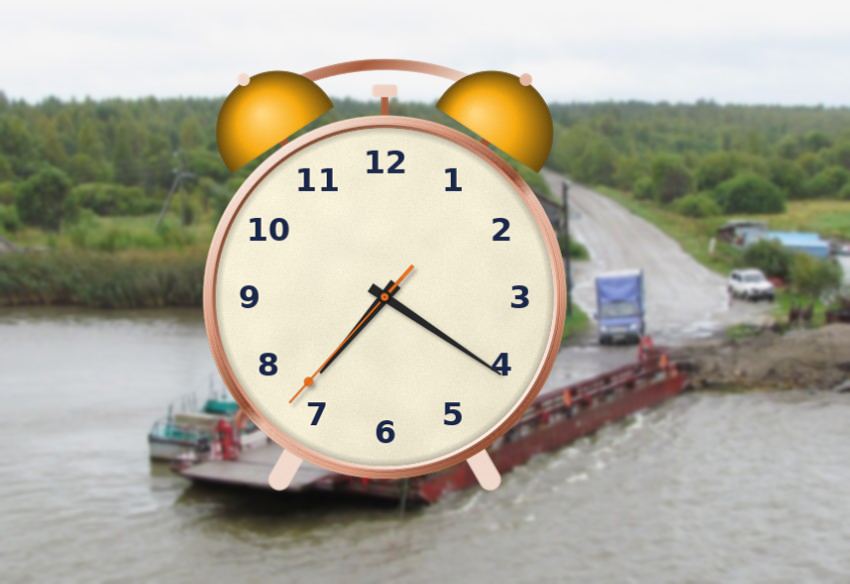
7:20:37
